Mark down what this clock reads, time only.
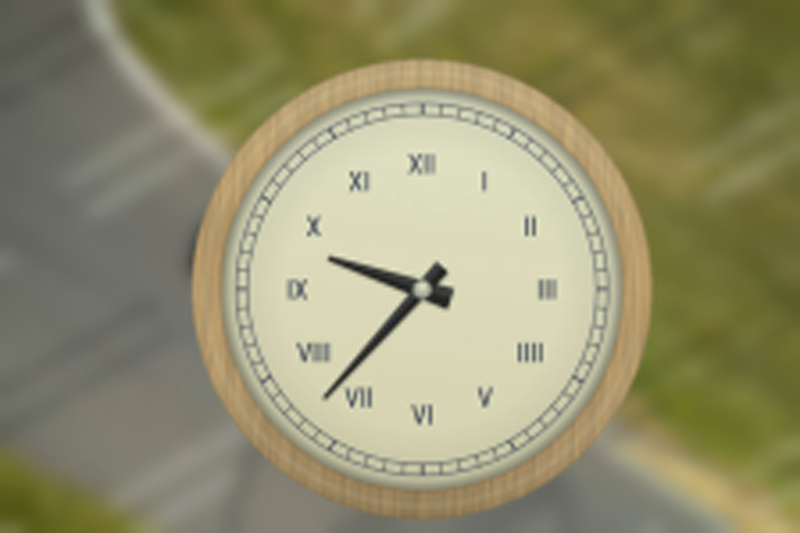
9:37
